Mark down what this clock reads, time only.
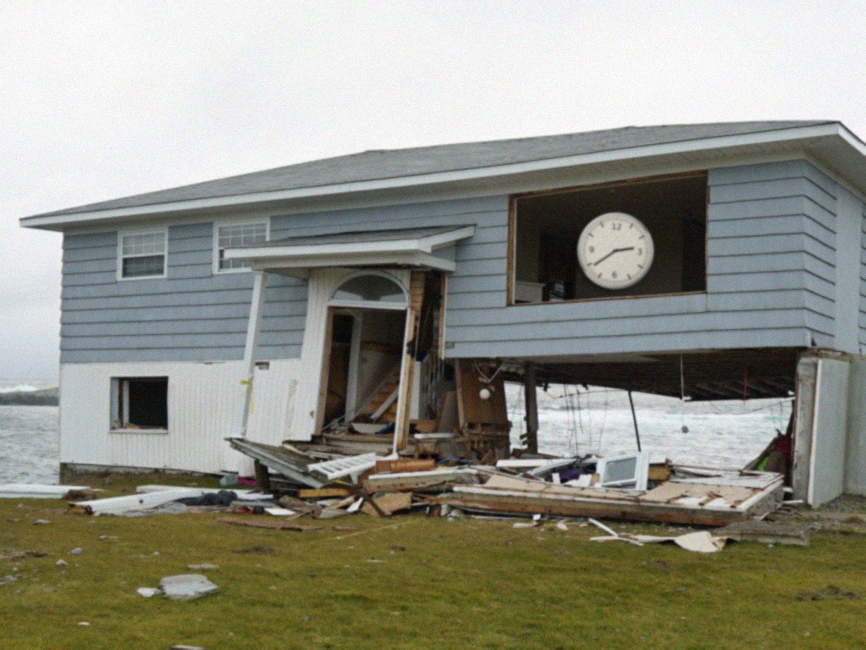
2:39
